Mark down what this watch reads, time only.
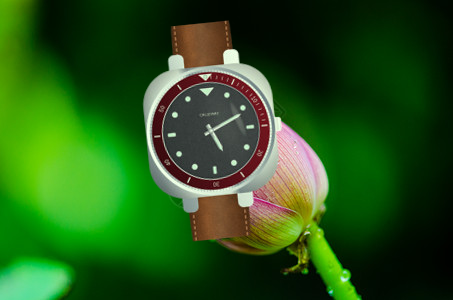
5:11
